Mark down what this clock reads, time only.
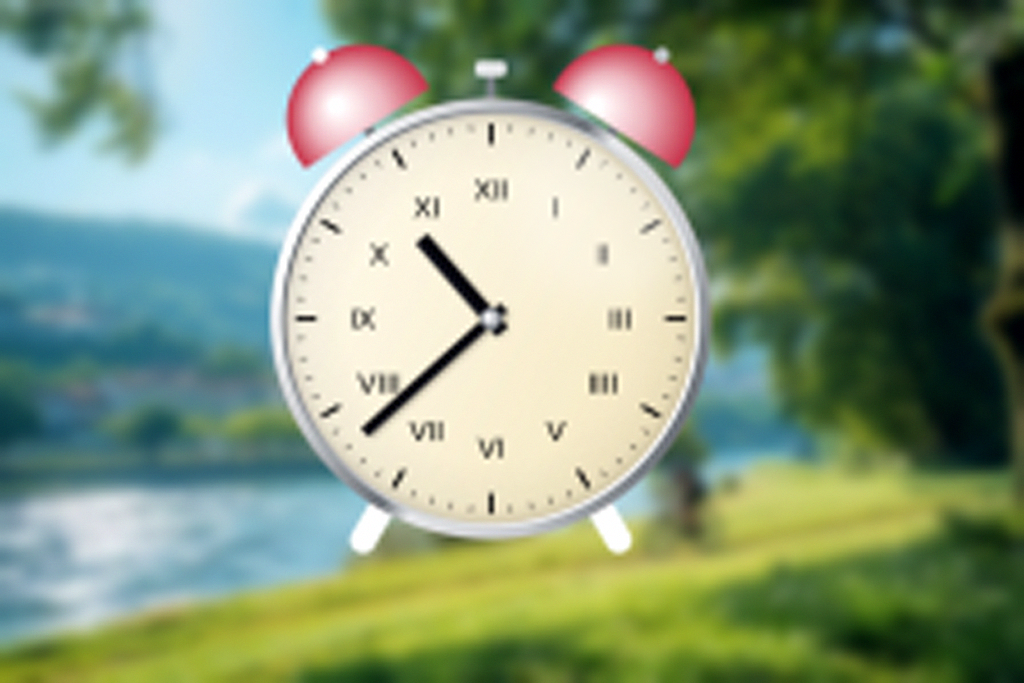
10:38
